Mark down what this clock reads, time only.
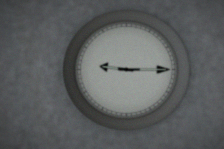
9:15
